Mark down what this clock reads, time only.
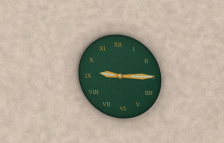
9:15
